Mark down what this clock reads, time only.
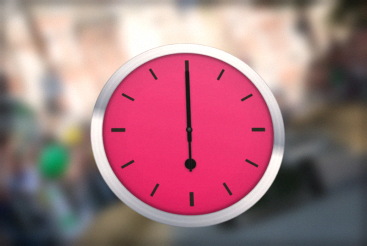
6:00
